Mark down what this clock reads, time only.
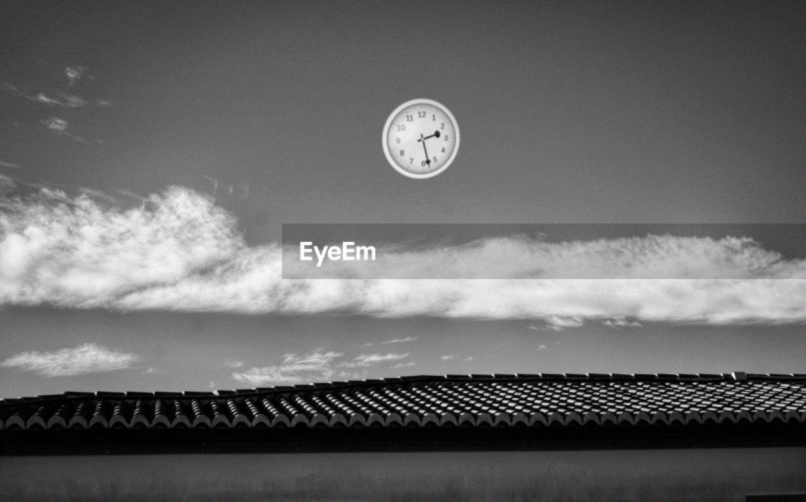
2:28
